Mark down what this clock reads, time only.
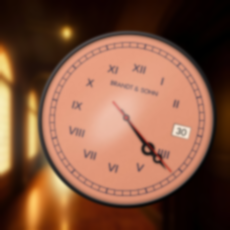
4:21:21
